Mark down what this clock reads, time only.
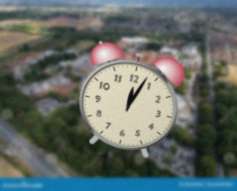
12:03
